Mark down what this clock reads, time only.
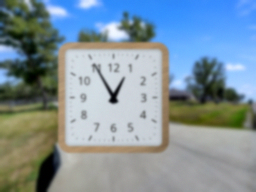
12:55
